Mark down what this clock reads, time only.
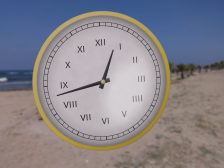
12:43
